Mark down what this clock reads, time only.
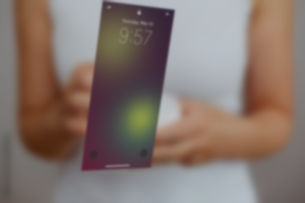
9:57
